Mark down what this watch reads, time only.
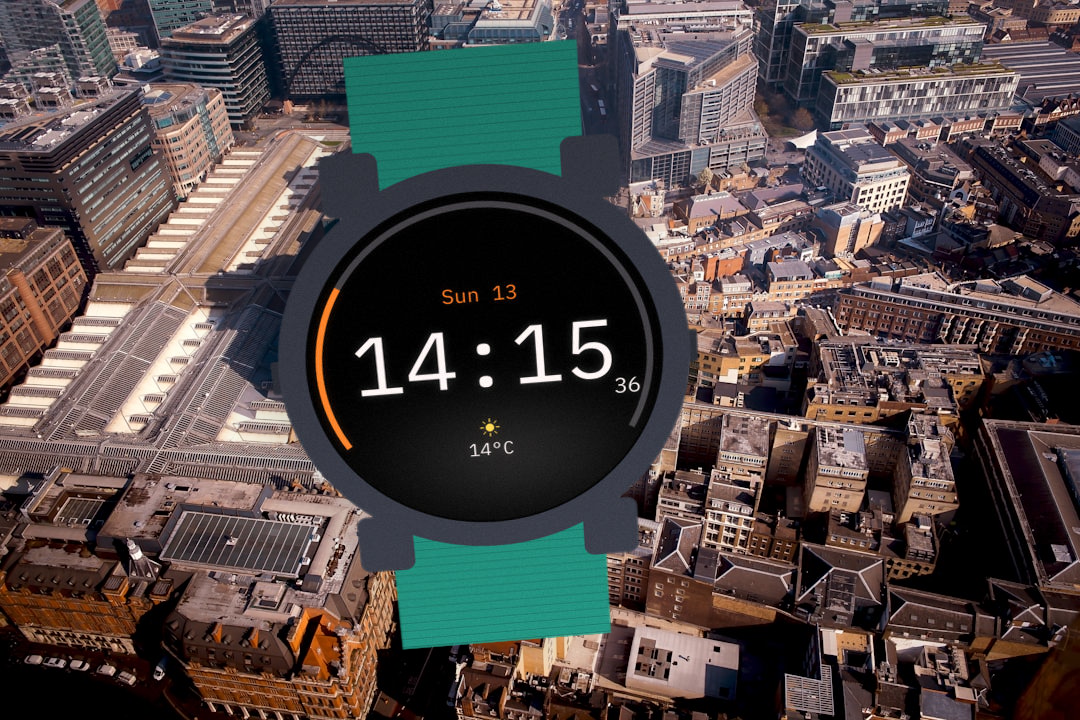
14:15:36
